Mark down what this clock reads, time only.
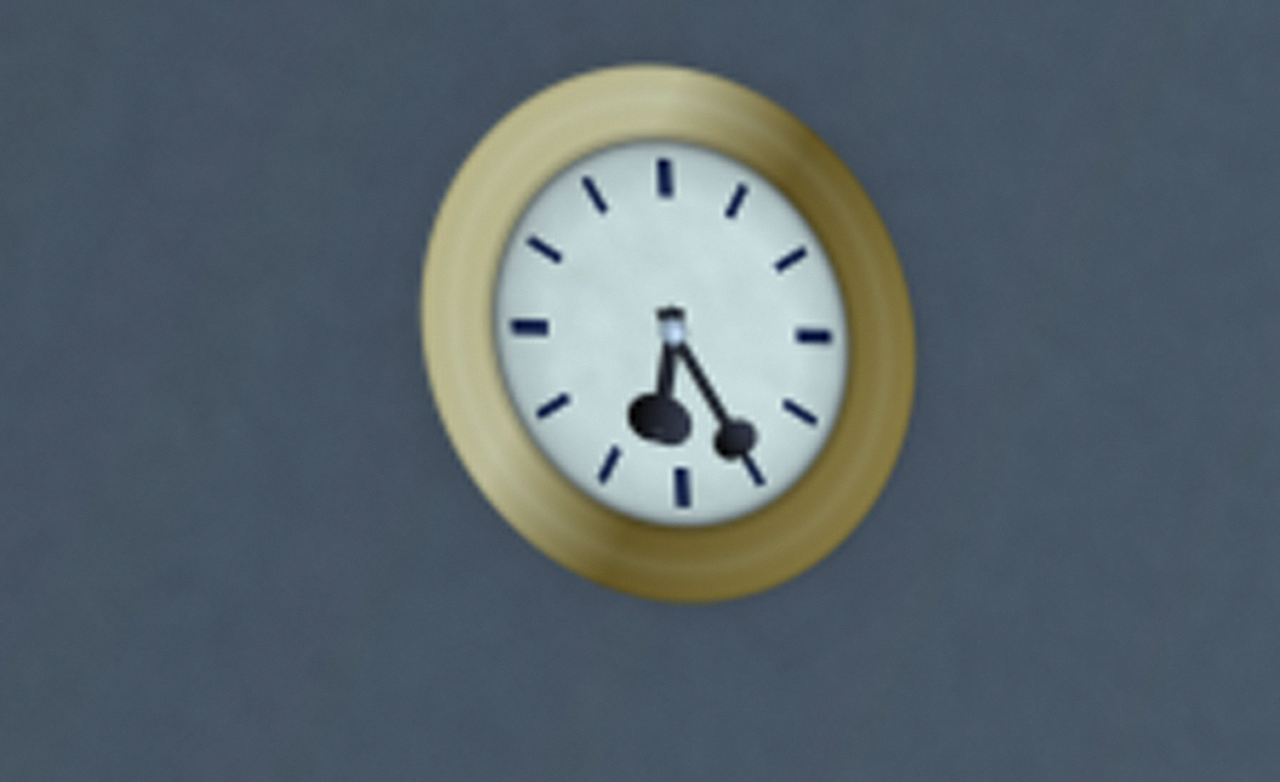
6:25
